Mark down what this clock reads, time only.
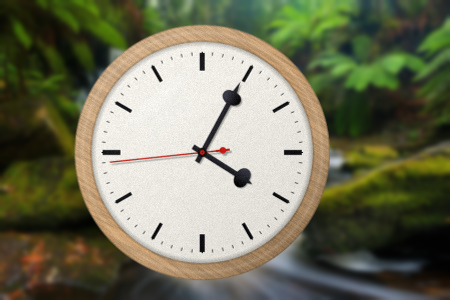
4:04:44
